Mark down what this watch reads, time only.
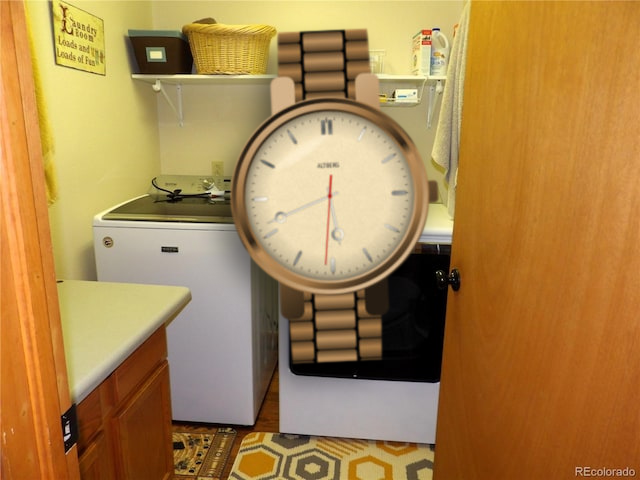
5:41:31
